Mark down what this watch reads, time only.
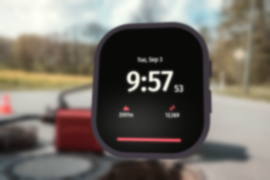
9:57
